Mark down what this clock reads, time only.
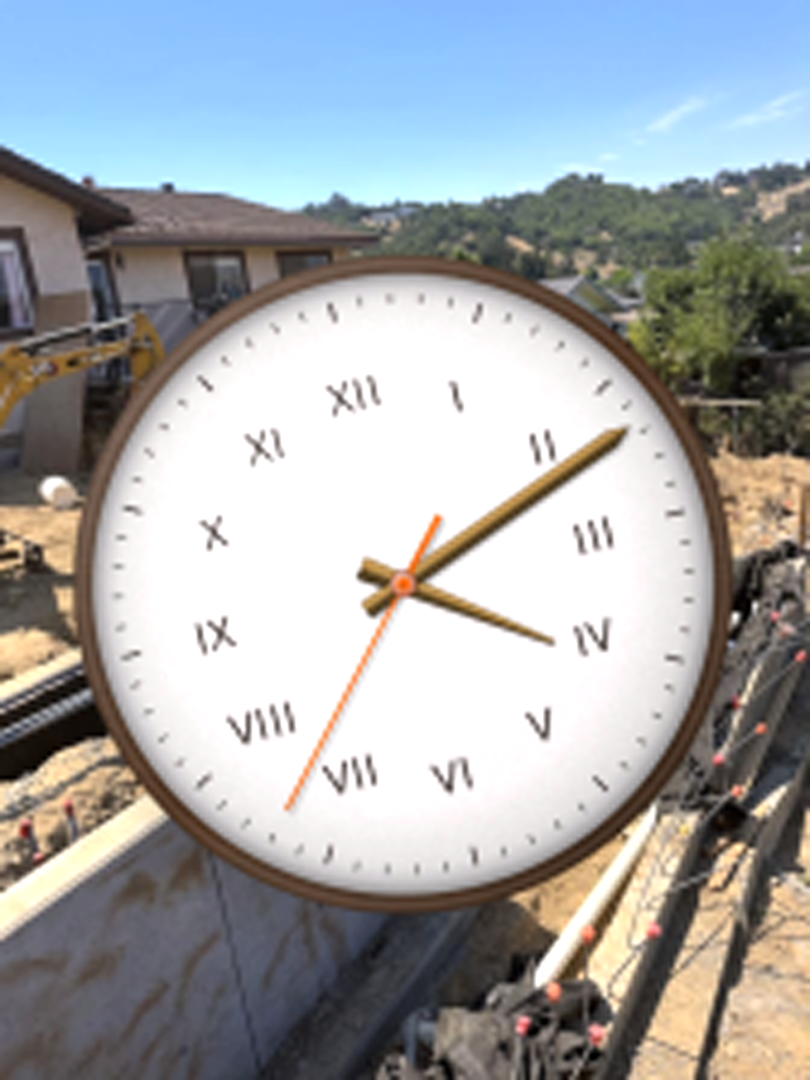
4:11:37
